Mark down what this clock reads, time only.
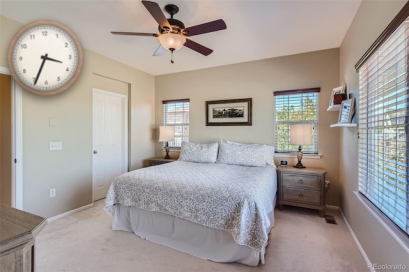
3:34
